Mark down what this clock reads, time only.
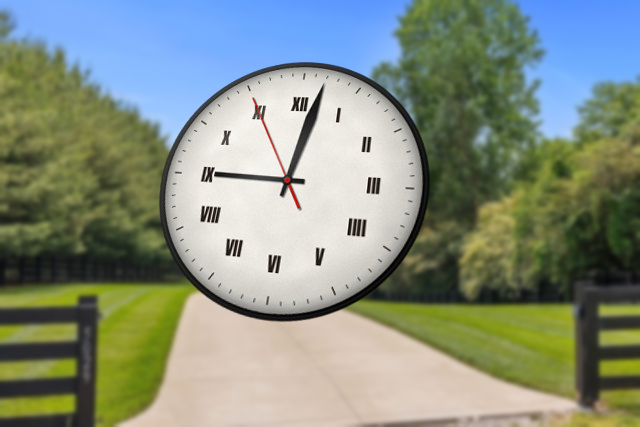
9:01:55
